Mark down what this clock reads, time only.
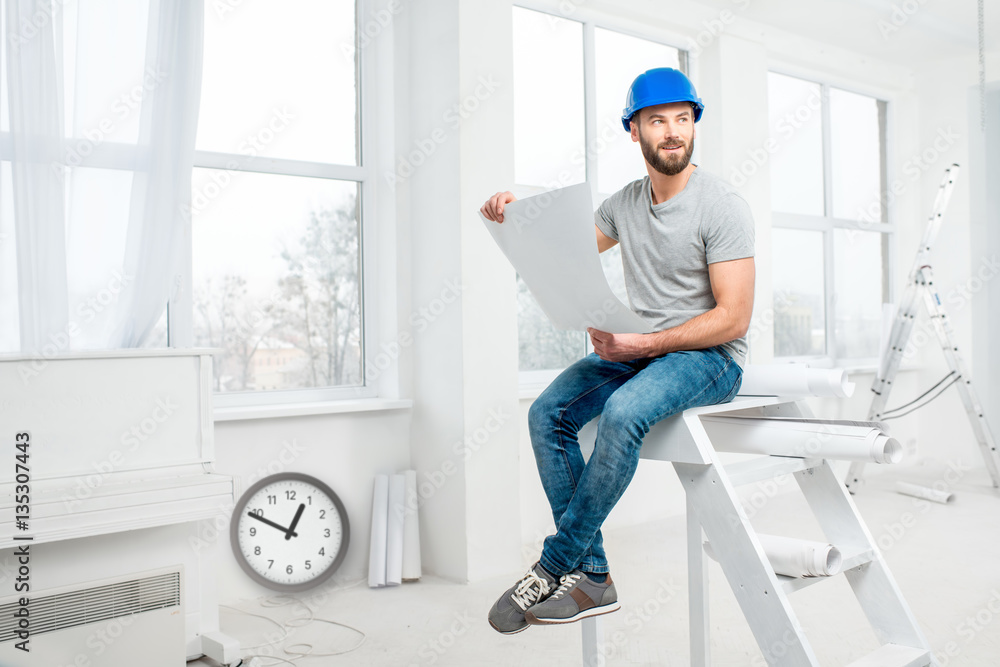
12:49
